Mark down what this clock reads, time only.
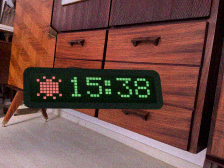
15:38
